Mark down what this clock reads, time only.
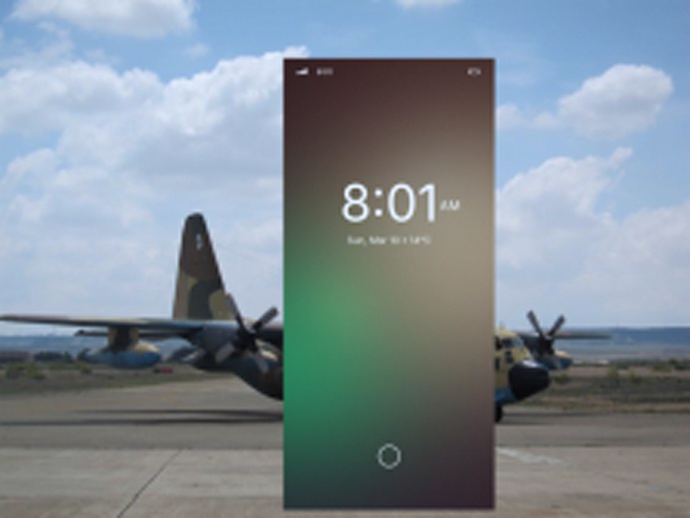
8:01
